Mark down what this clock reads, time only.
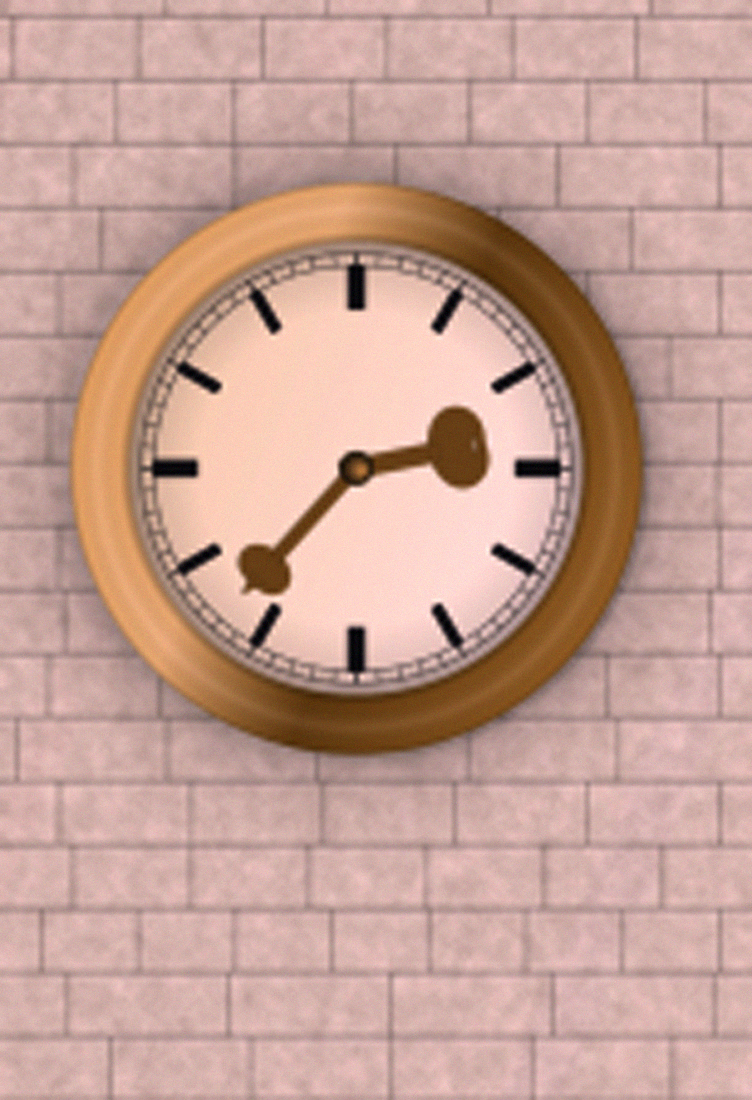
2:37
